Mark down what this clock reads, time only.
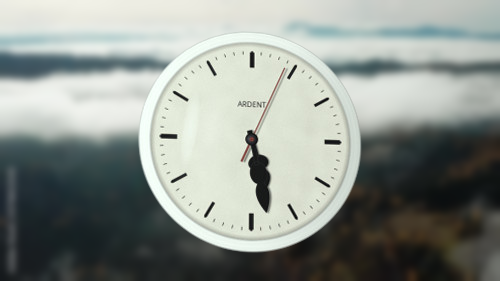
5:28:04
